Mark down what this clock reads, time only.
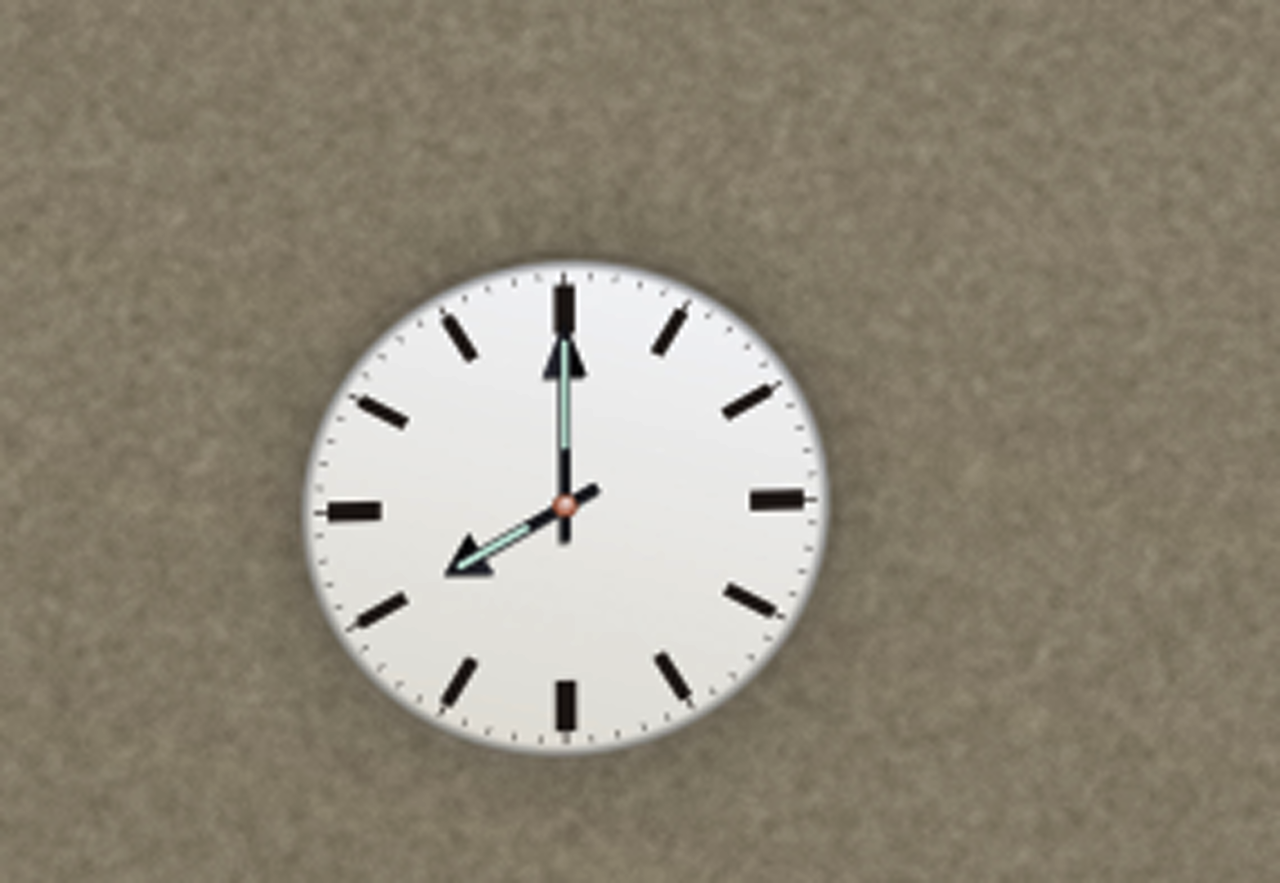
8:00
